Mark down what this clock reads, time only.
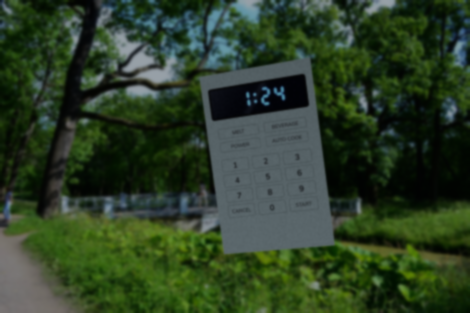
1:24
